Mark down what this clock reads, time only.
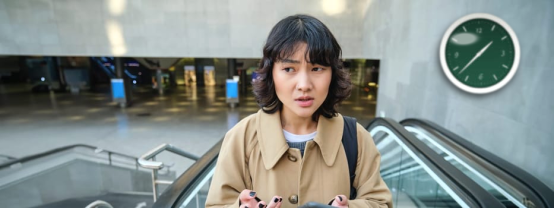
1:38
